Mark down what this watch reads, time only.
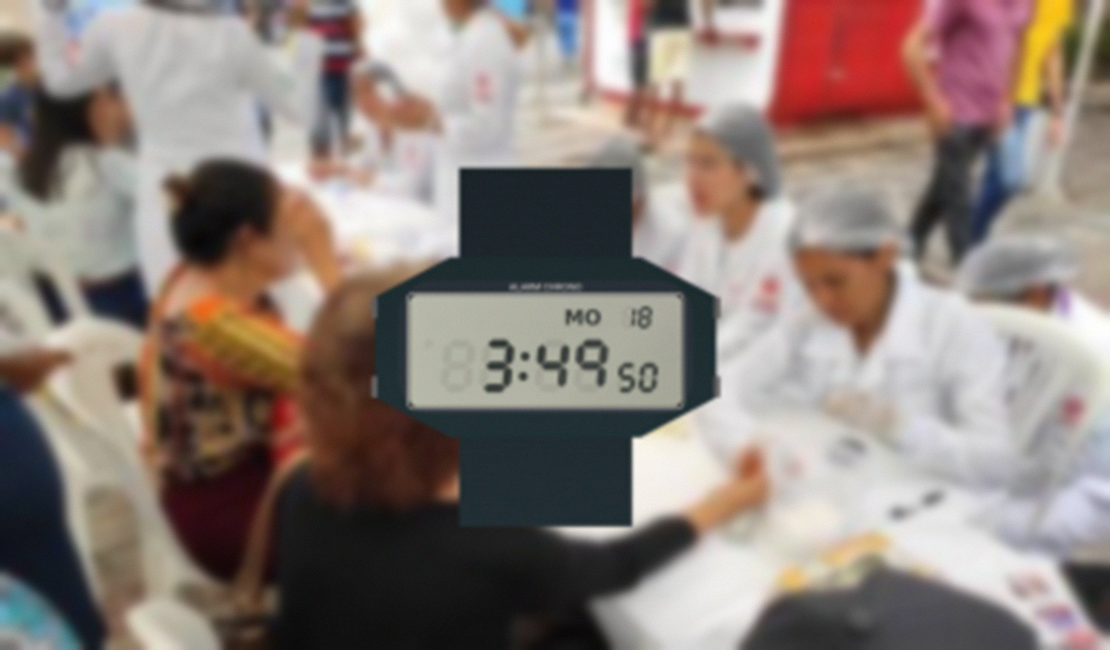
3:49:50
